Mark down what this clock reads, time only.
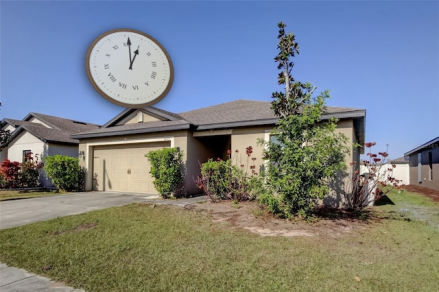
1:01
